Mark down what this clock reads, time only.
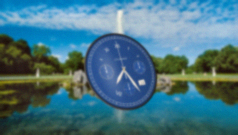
7:26
